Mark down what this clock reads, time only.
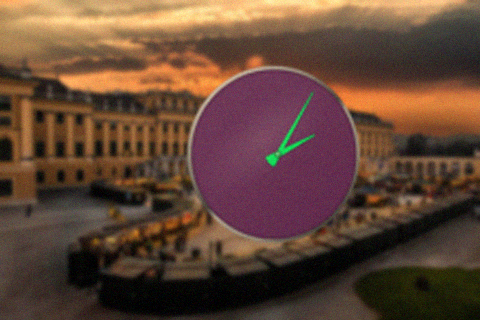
2:05
